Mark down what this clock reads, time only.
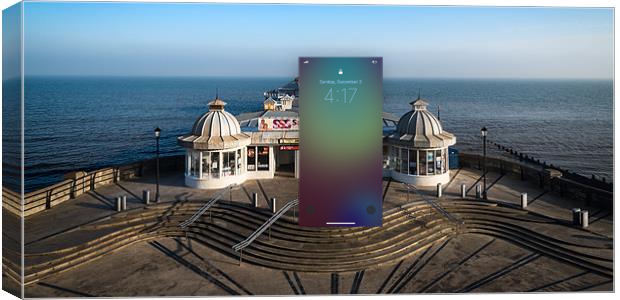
4:17
